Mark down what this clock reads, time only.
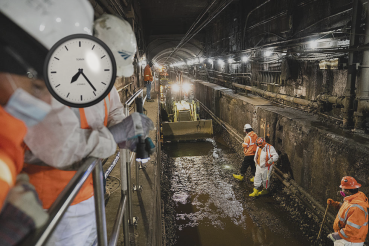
7:24
